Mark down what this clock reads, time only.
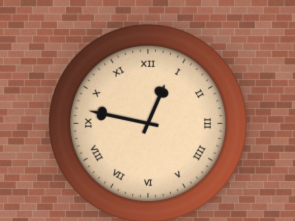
12:47
